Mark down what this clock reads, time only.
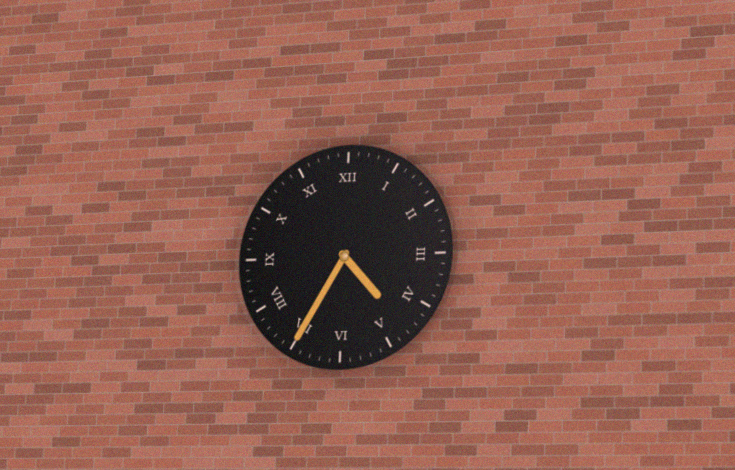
4:35
